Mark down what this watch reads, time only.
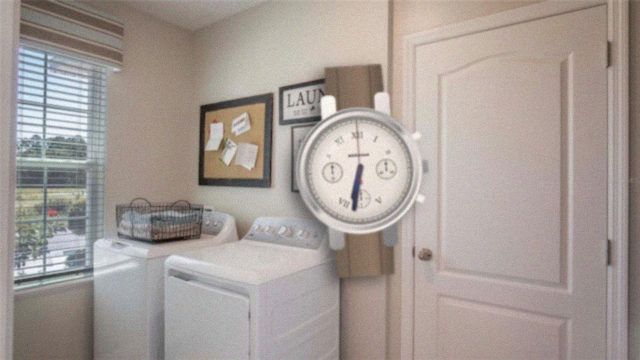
6:32
